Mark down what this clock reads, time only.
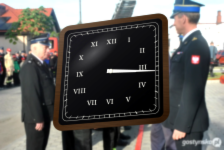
3:16
